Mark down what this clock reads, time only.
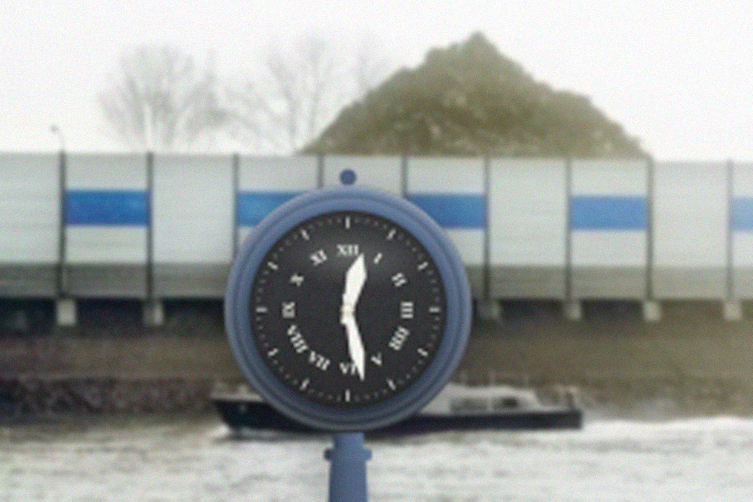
12:28
